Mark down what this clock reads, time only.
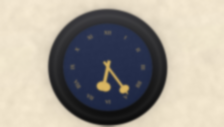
6:24
